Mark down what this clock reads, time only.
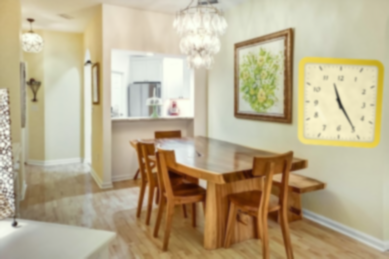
11:25
